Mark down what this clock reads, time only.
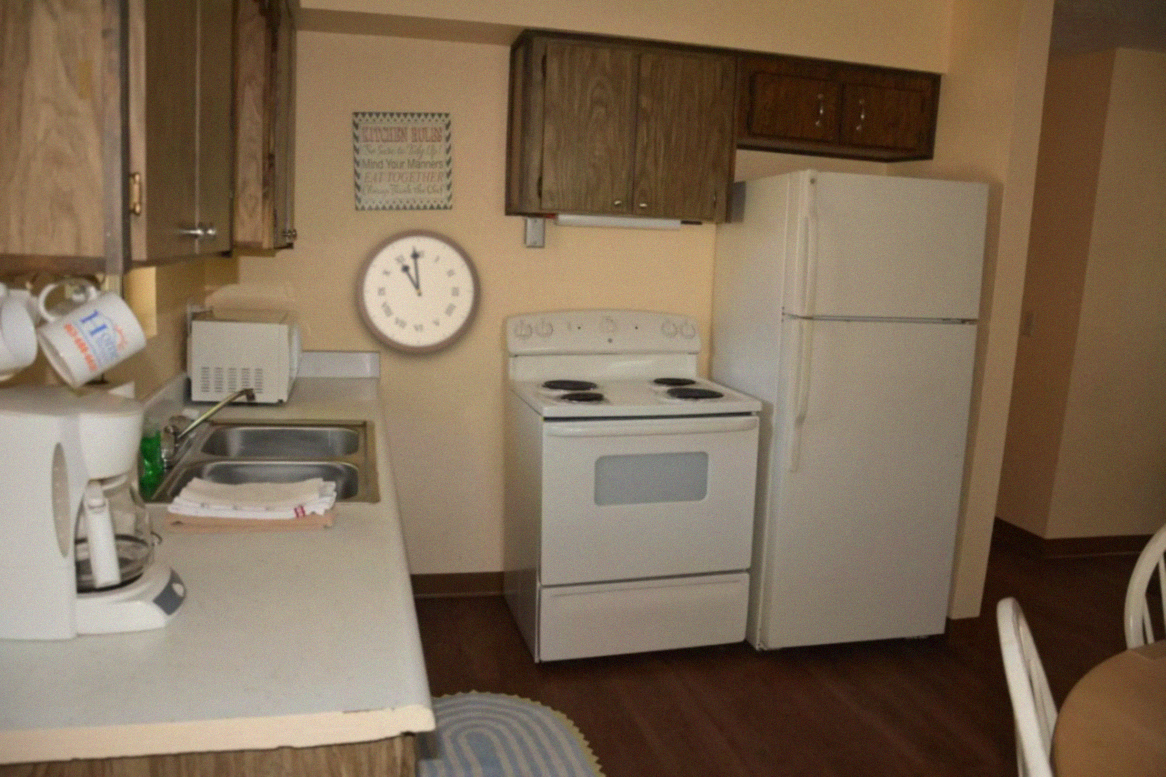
10:59
